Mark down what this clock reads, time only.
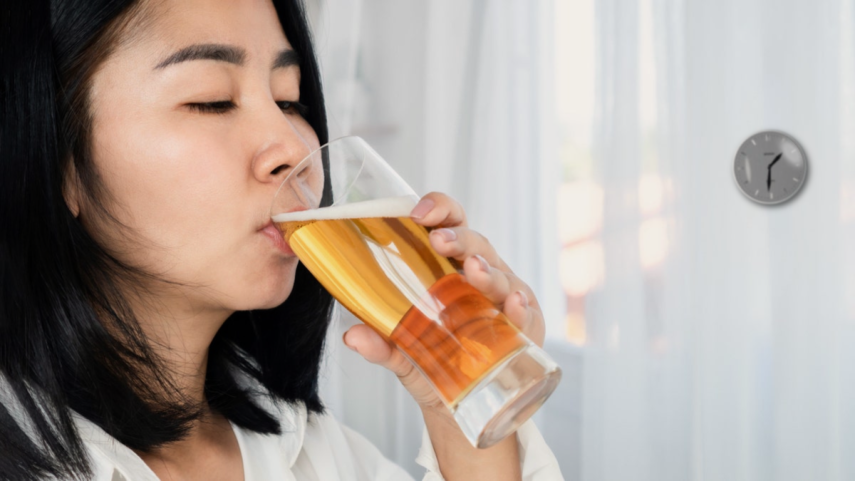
1:31
